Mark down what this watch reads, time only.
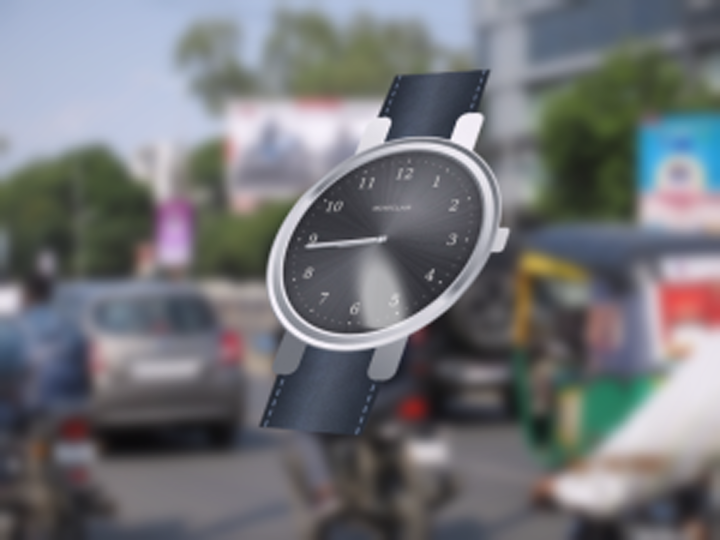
8:44
